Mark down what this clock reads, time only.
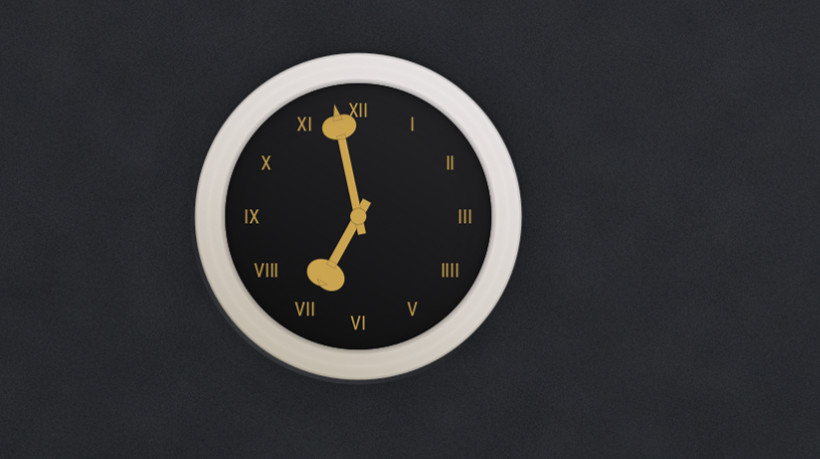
6:58
